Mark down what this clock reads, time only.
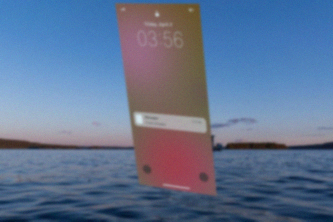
3:56
